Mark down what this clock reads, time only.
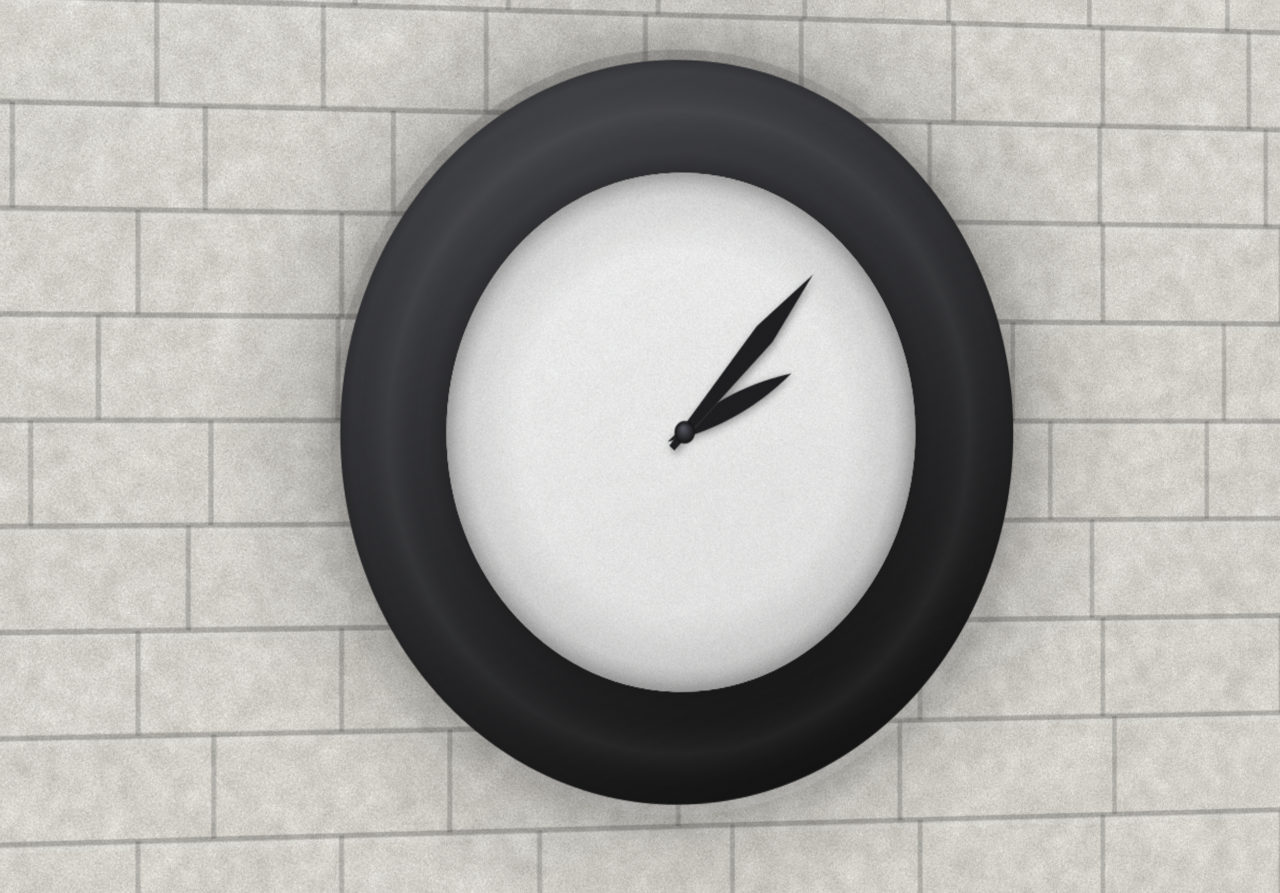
2:07
